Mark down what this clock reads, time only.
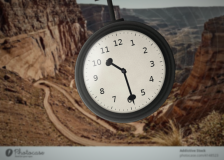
10:29
